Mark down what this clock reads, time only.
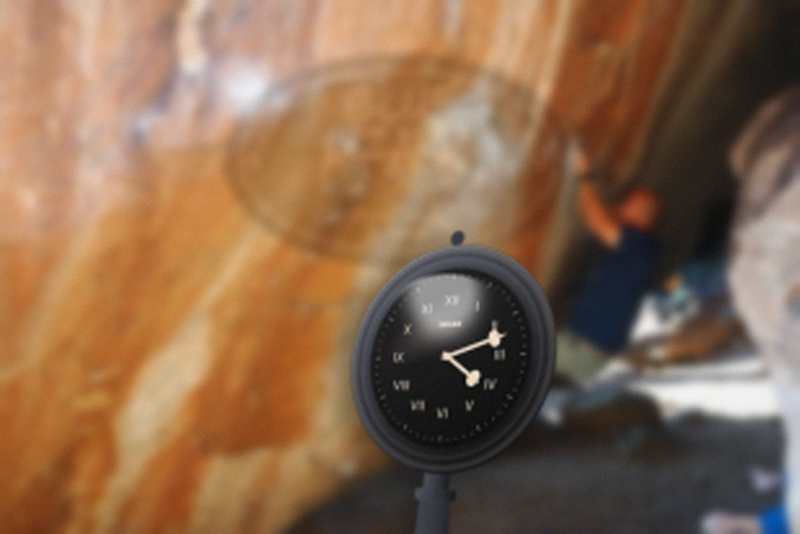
4:12
